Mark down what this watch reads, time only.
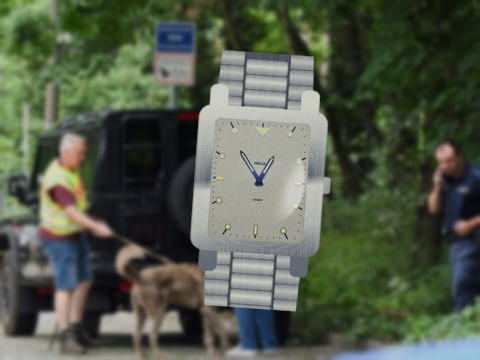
12:54
